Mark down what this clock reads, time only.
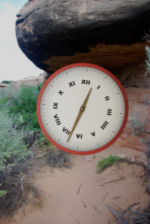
12:33
